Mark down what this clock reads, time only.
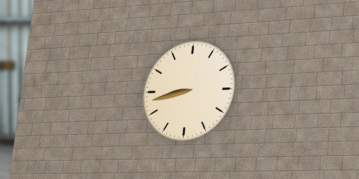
8:43
